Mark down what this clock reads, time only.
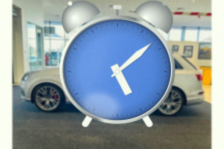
5:08
